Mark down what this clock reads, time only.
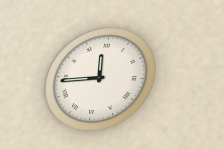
11:44
